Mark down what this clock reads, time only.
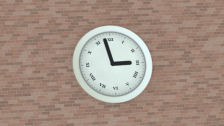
2:58
